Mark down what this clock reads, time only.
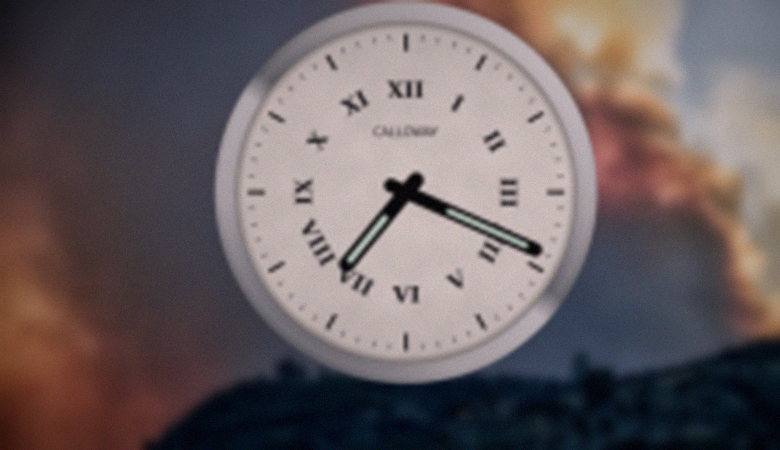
7:19
